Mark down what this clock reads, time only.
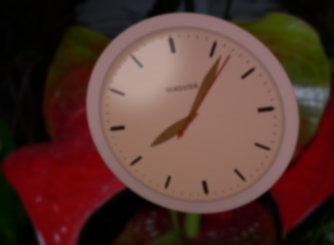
8:06:07
